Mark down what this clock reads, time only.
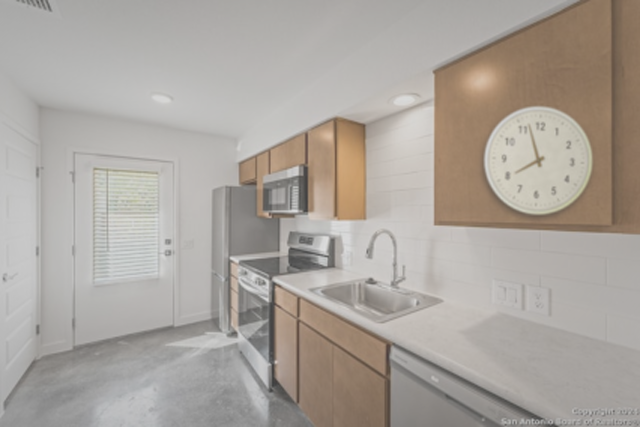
7:57
